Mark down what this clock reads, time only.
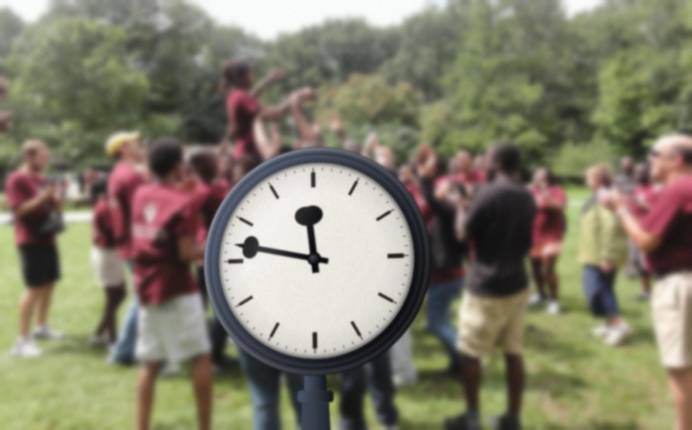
11:47
